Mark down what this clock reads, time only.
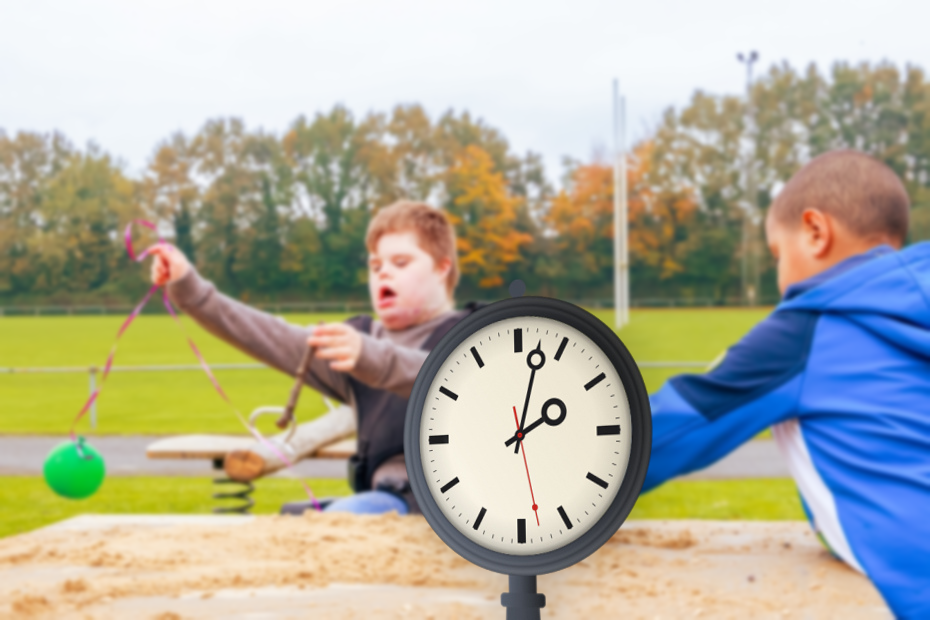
2:02:28
